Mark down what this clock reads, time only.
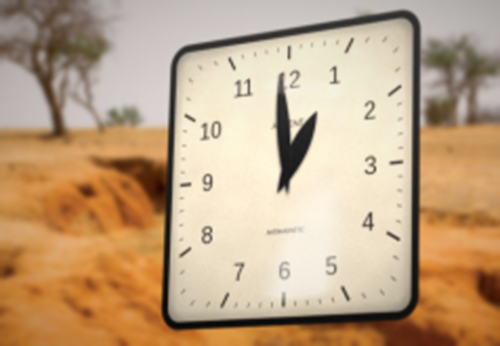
12:59
